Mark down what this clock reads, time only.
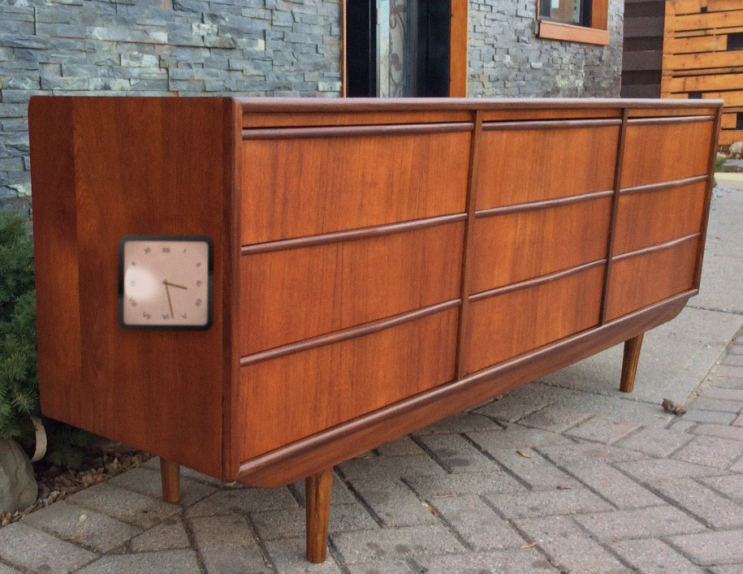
3:28
